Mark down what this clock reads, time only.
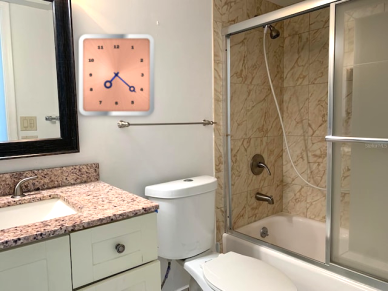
7:22
